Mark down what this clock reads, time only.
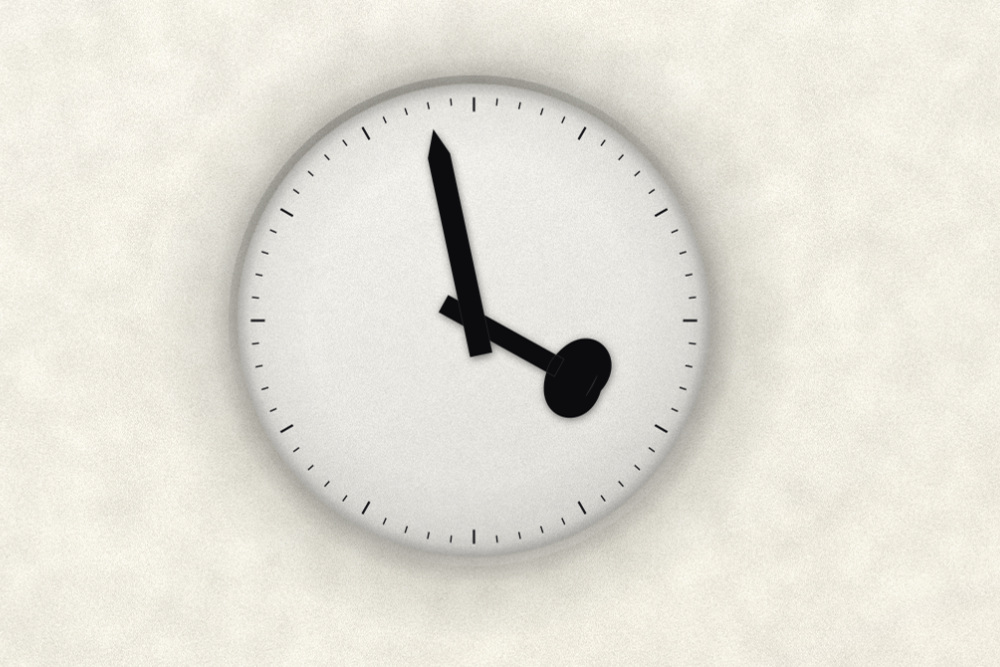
3:58
